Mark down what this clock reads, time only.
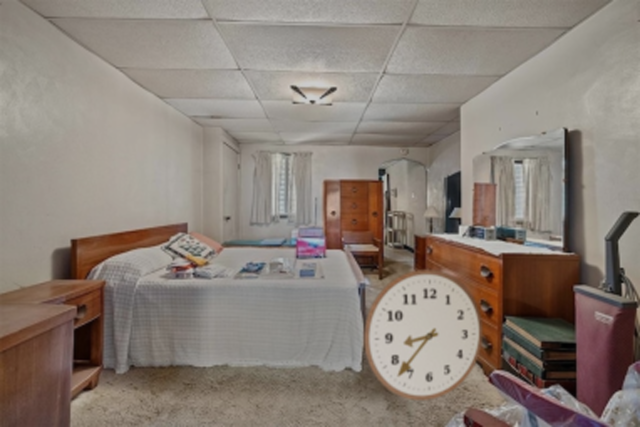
8:37
